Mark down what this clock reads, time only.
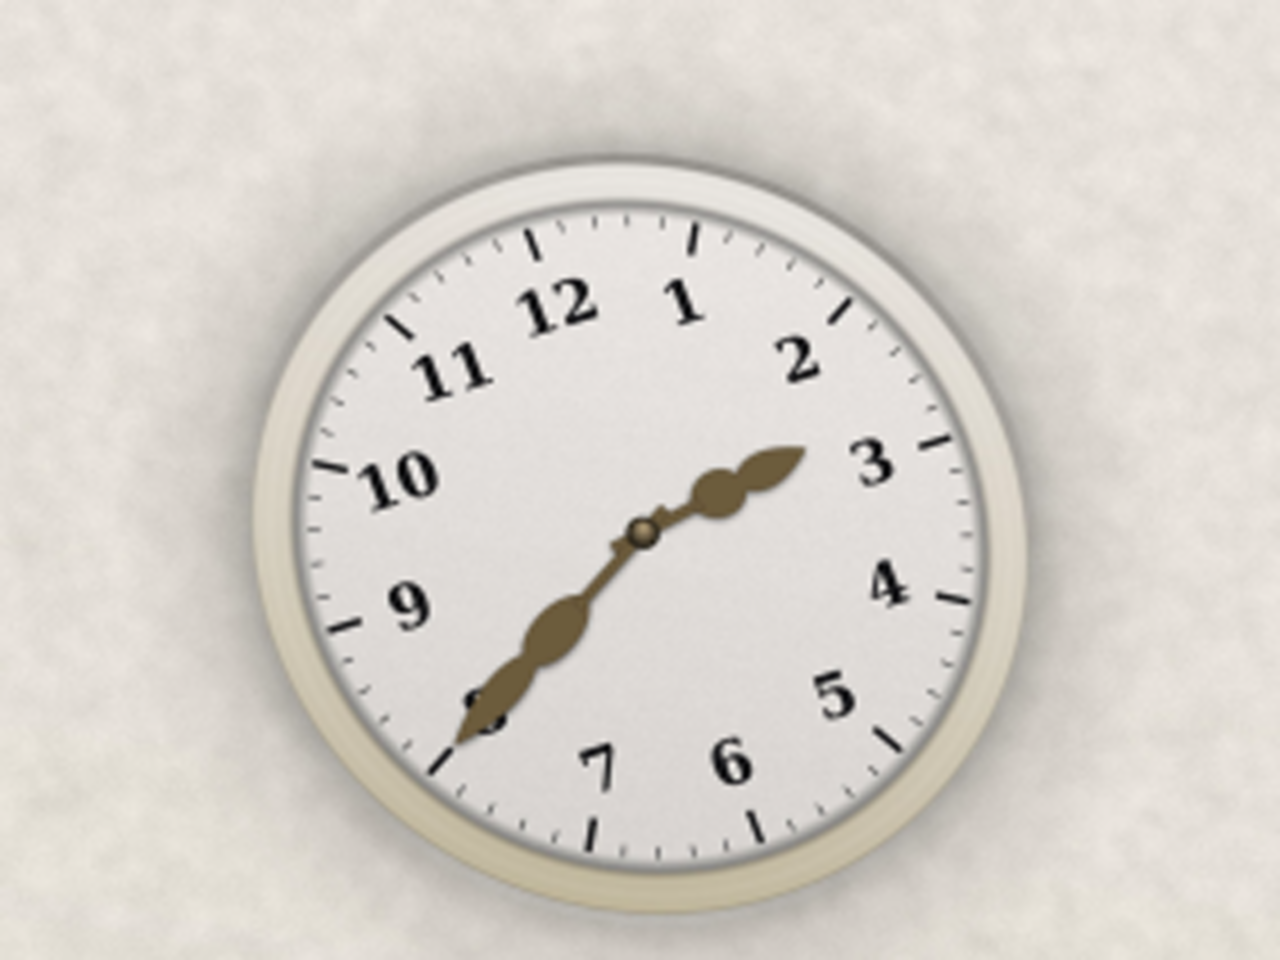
2:40
